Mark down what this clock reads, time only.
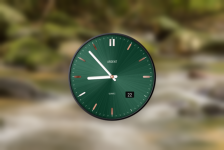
8:53
